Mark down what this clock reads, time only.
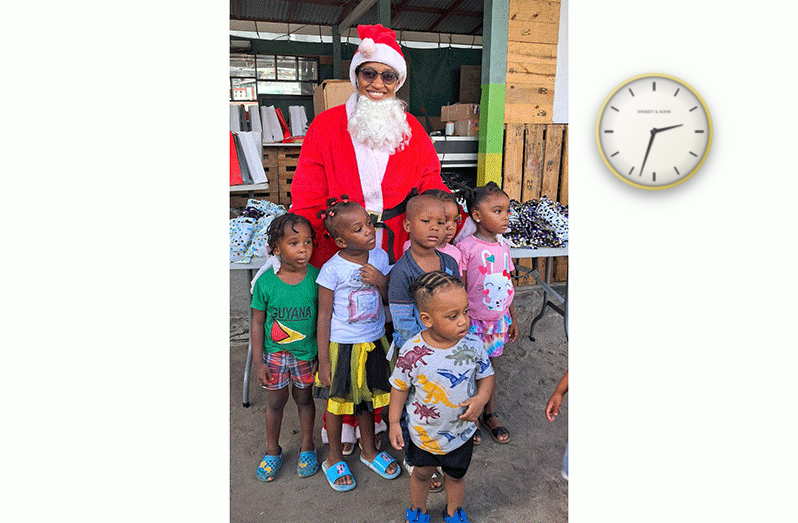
2:33
